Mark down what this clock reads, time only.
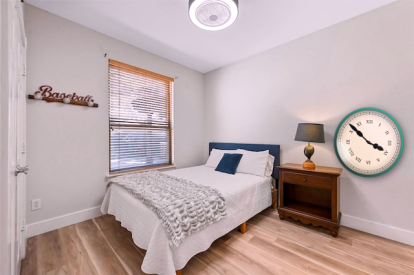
3:52
